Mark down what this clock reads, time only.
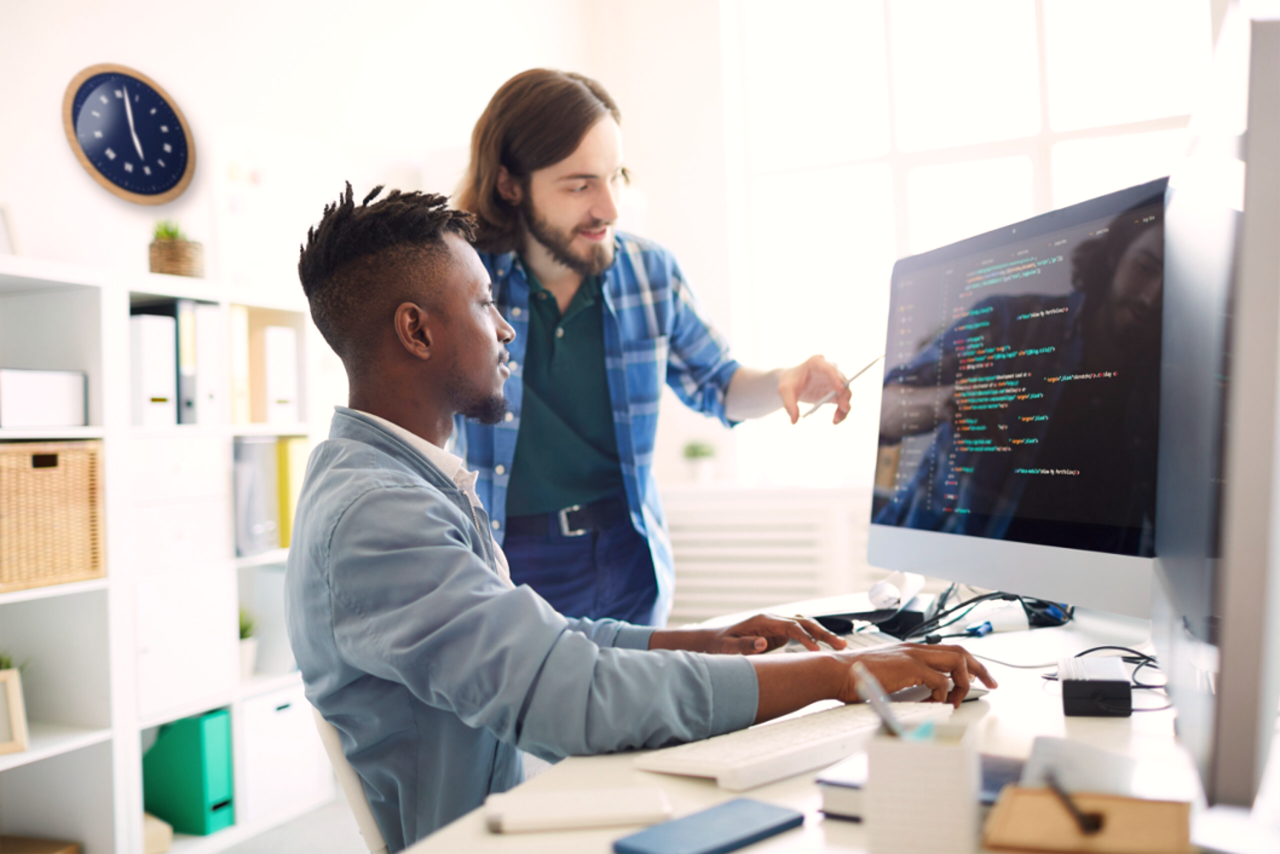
6:02
